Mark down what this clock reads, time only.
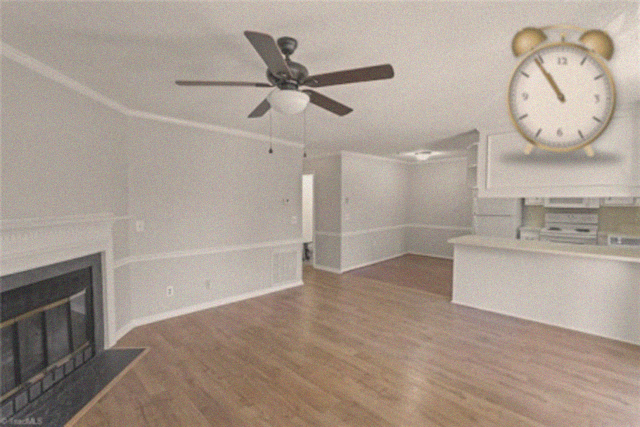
10:54
